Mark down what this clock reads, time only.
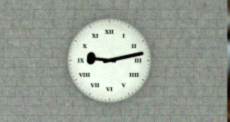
9:13
